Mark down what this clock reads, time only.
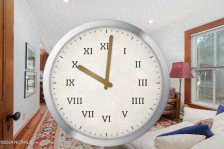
10:01
